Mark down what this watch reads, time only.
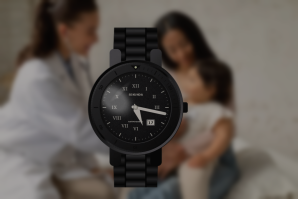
5:17
